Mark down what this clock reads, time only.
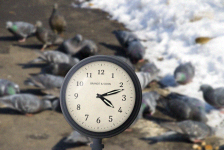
4:12
